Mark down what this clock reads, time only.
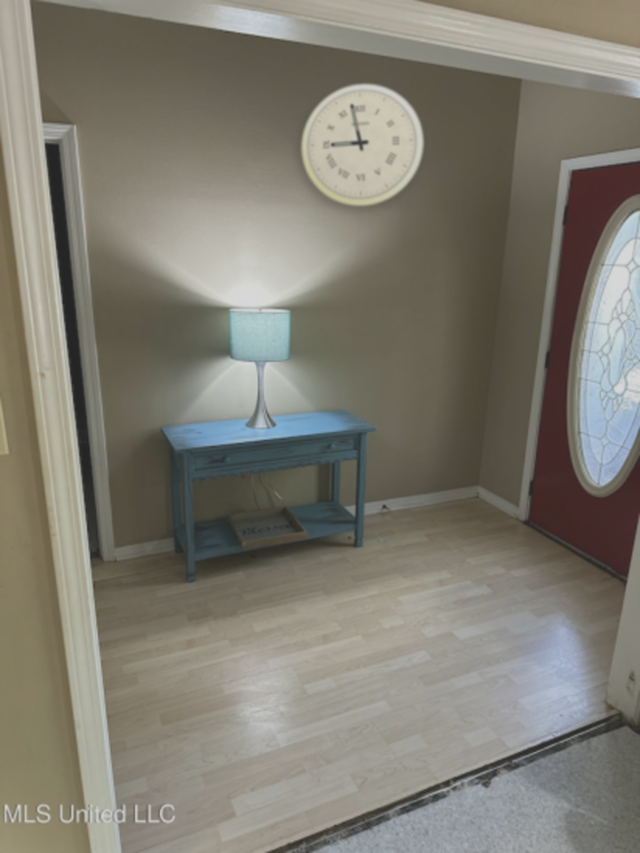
8:58
